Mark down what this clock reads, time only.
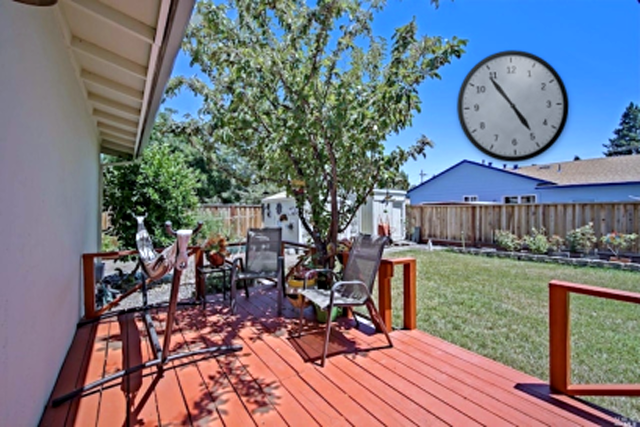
4:54
